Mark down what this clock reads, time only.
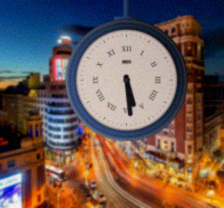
5:29
